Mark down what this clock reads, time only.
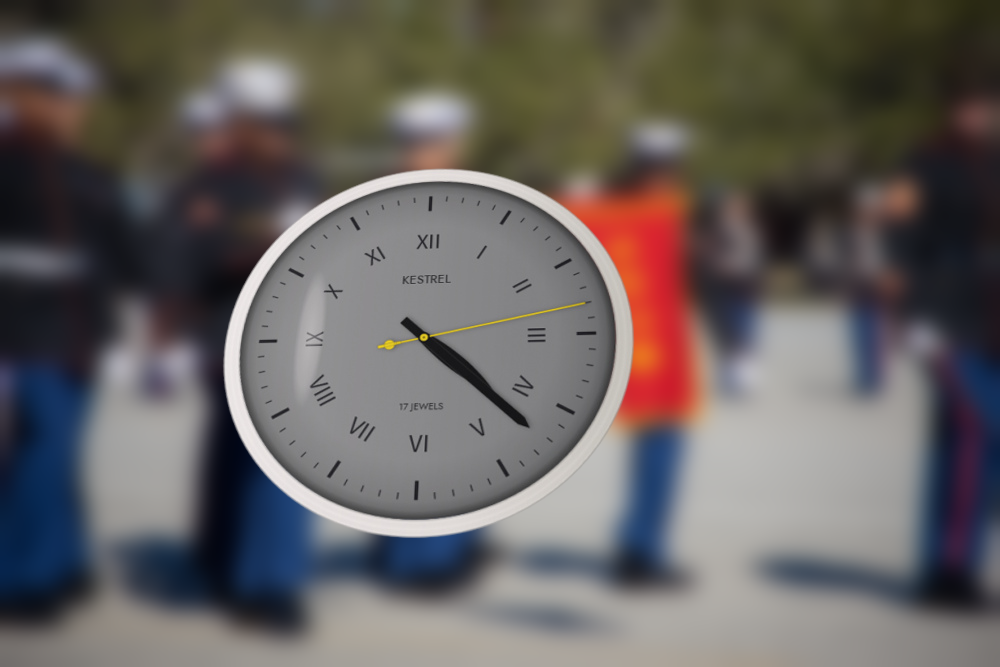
4:22:13
